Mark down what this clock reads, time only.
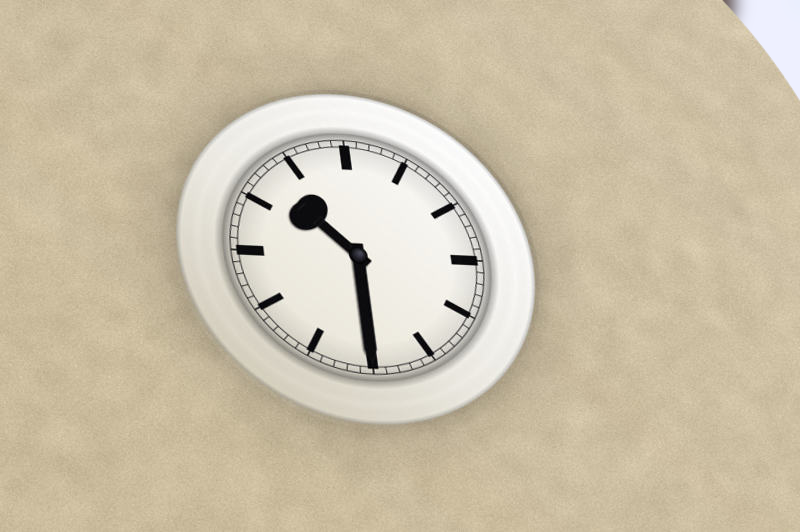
10:30
